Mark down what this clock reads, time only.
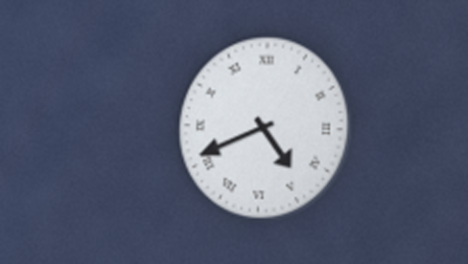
4:41
